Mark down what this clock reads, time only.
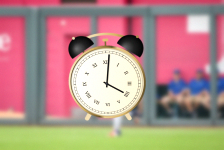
4:01
